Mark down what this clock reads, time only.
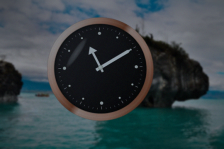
11:10
